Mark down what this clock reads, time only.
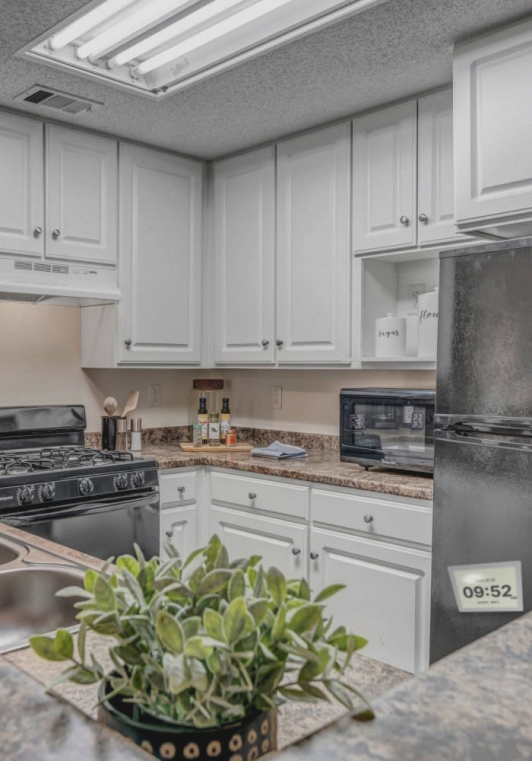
9:52
